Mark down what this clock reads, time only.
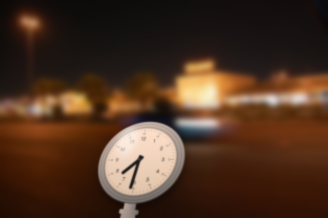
7:31
